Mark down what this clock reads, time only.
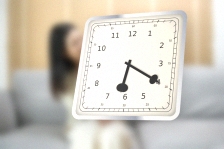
6:20
